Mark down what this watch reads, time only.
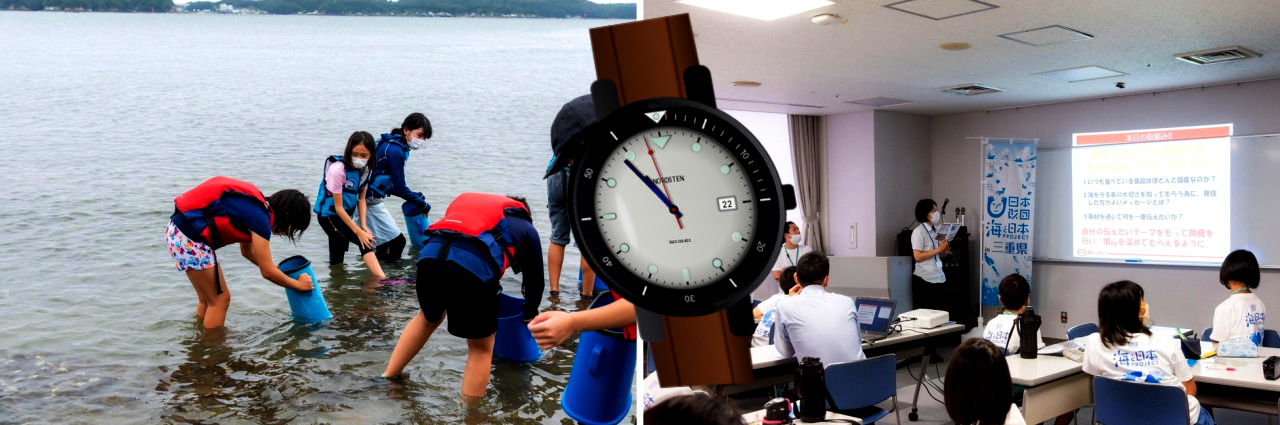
10:53:58
